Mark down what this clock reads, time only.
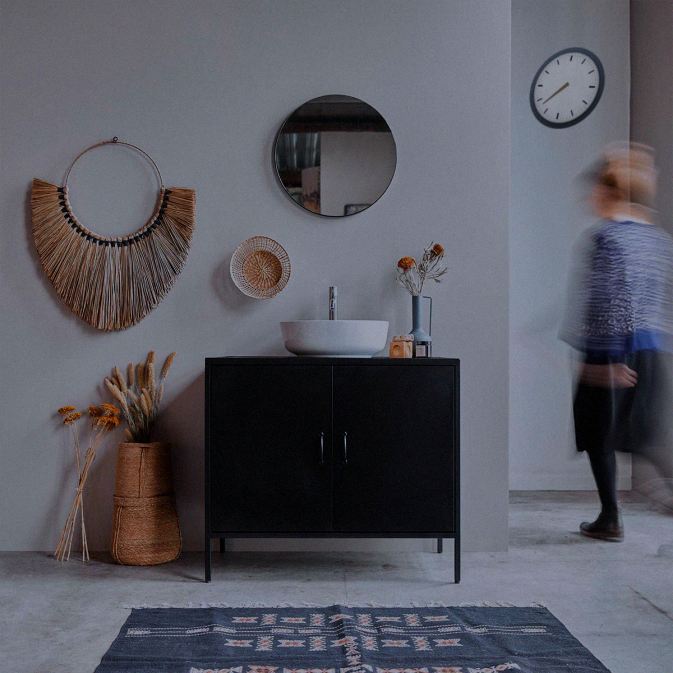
7:38
